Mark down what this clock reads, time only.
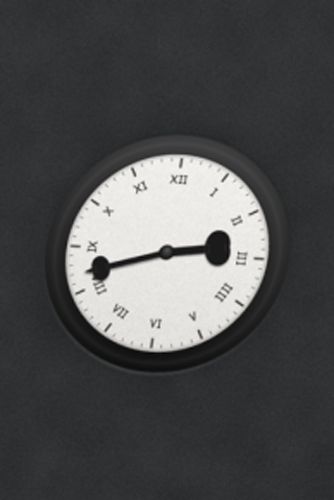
2:42
